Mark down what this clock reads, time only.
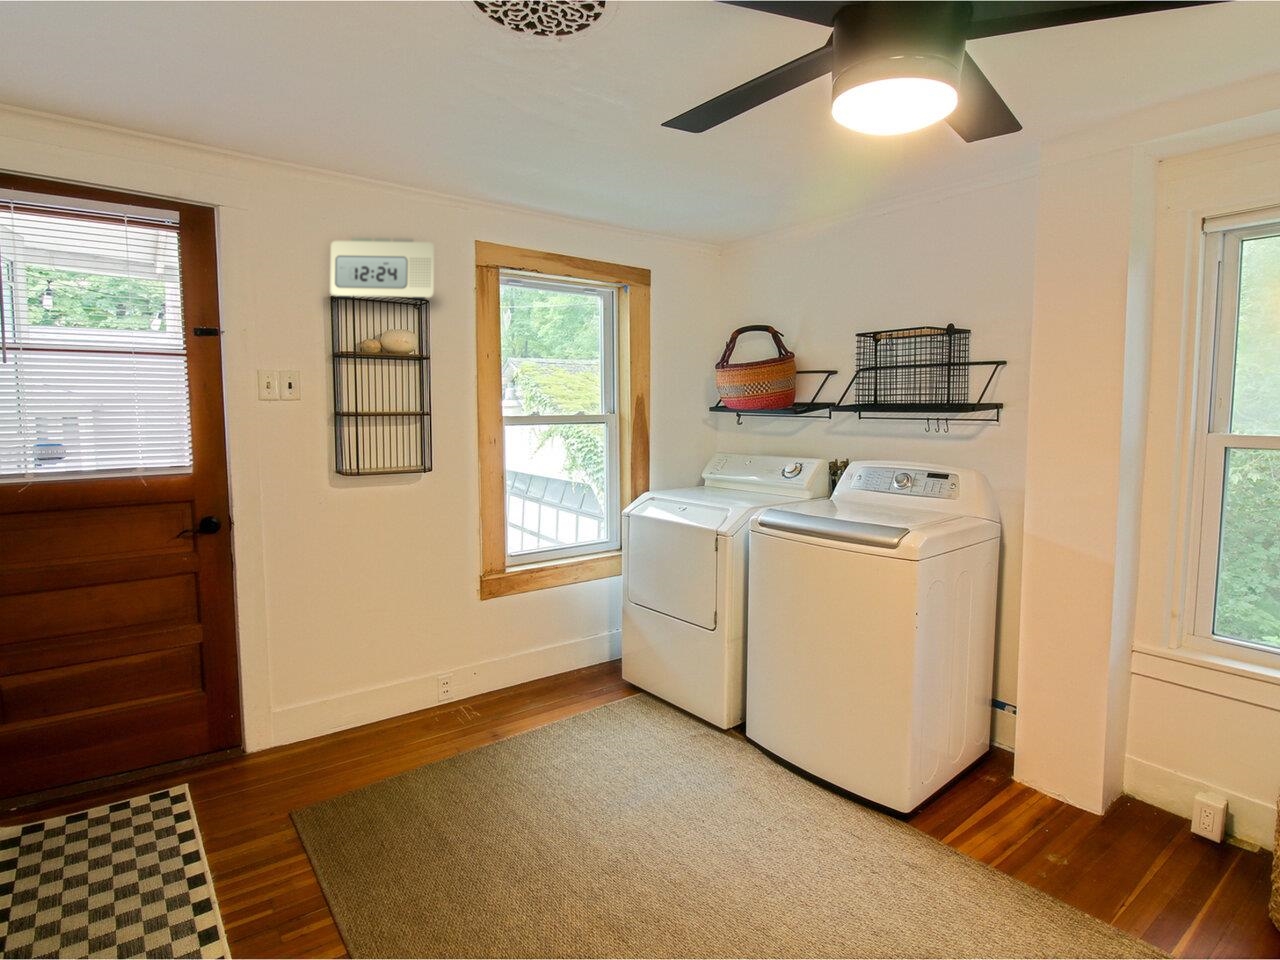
12:24
